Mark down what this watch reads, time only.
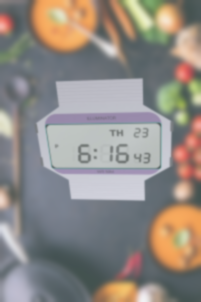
6:16:43
